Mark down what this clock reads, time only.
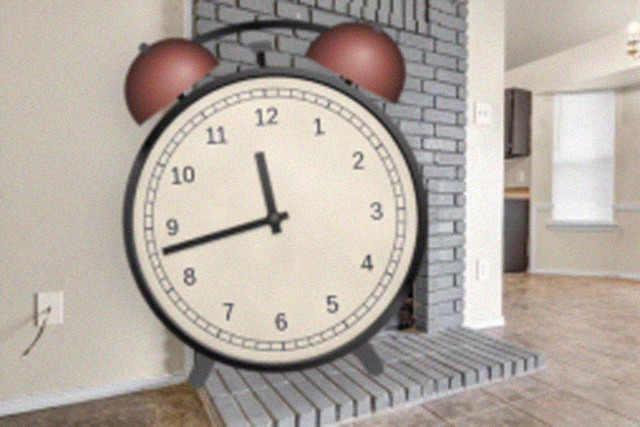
11:43
